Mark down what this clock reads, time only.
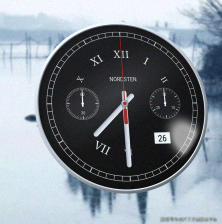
7:30
